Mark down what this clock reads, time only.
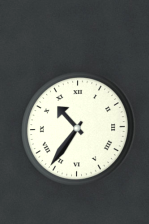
10:36
